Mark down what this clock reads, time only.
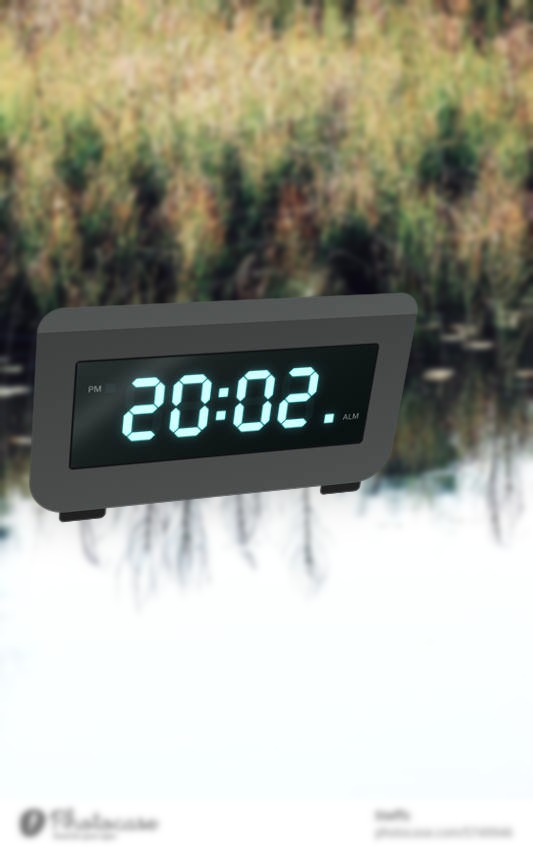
20:02
